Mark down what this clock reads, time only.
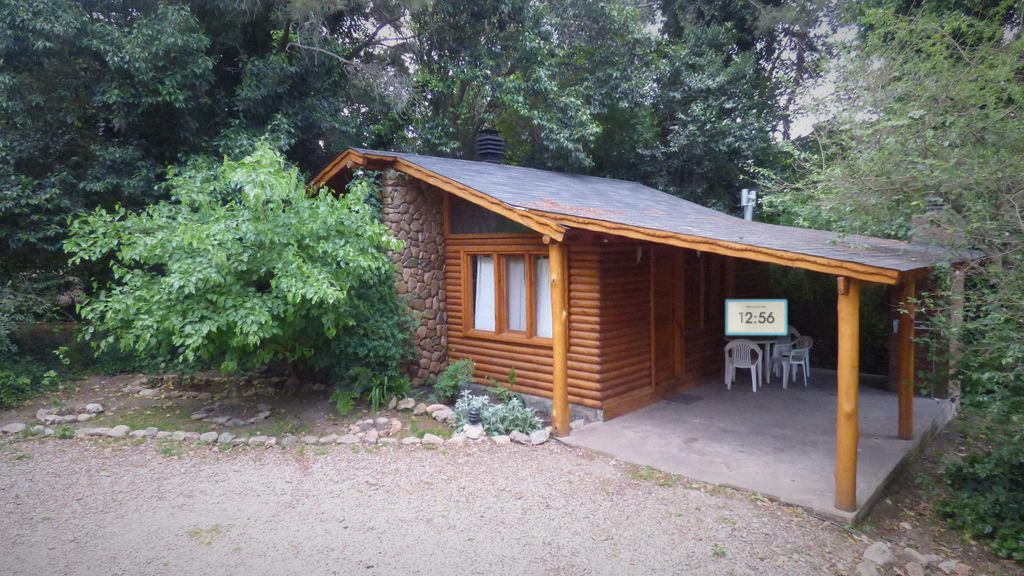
12:56
